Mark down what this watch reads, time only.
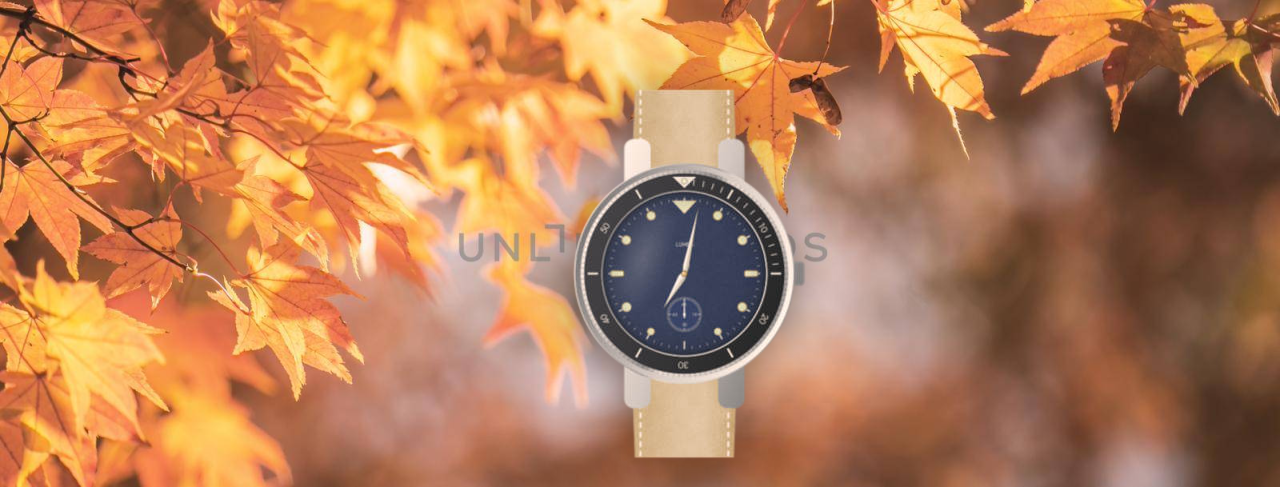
7:02
